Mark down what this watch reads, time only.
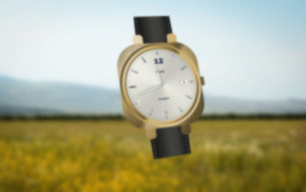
11:42
